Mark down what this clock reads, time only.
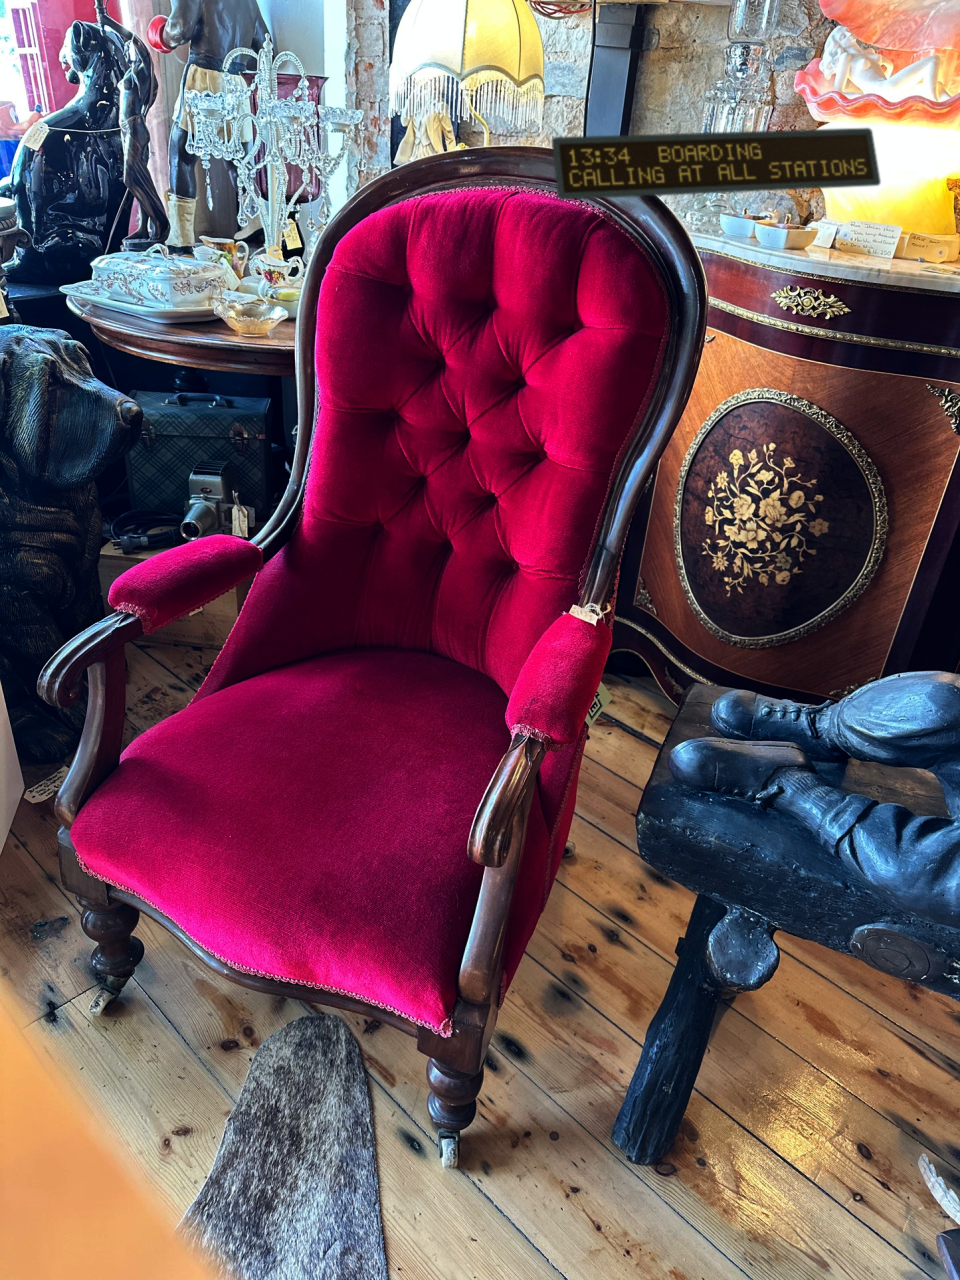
13:34
